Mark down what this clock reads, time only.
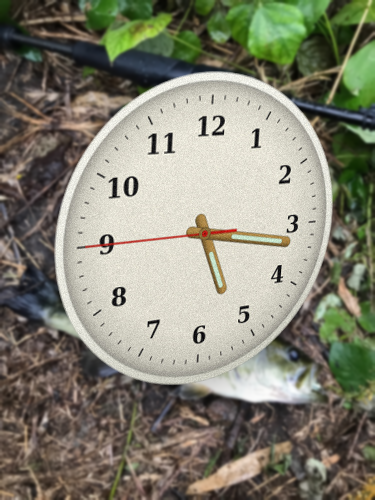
5:16:45
